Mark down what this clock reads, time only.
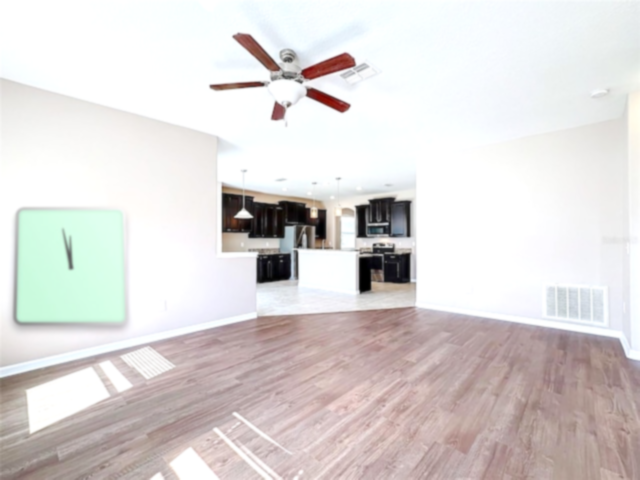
11:58
